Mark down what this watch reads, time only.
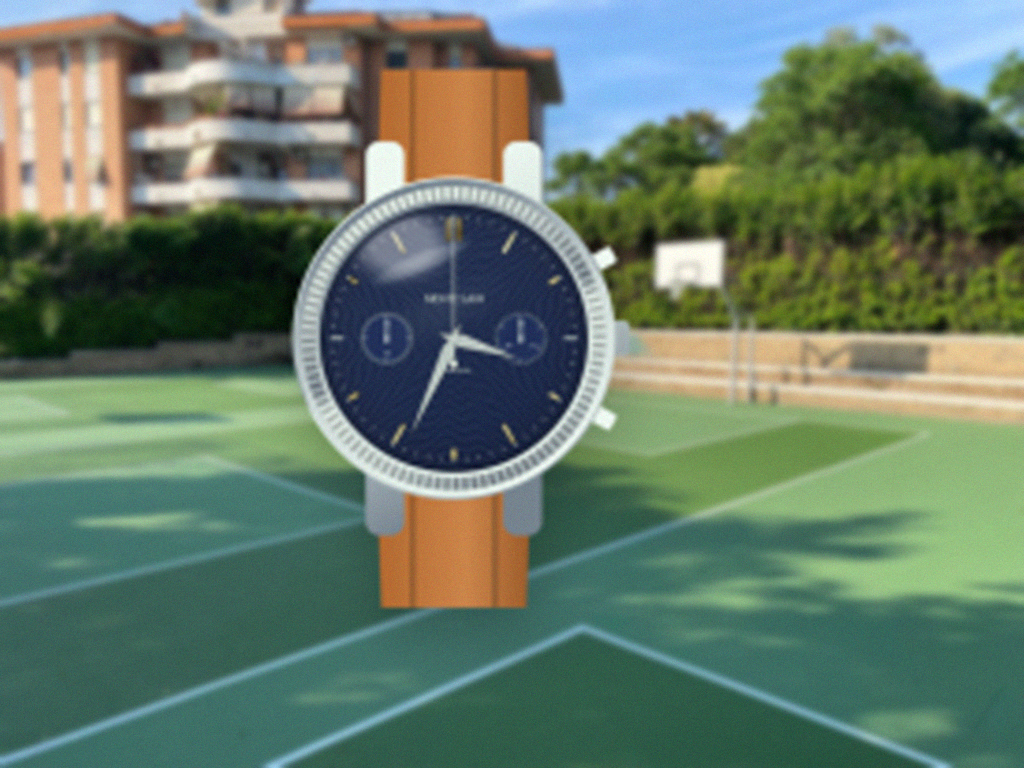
3:34
